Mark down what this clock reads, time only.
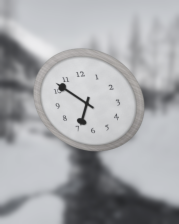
6:52
